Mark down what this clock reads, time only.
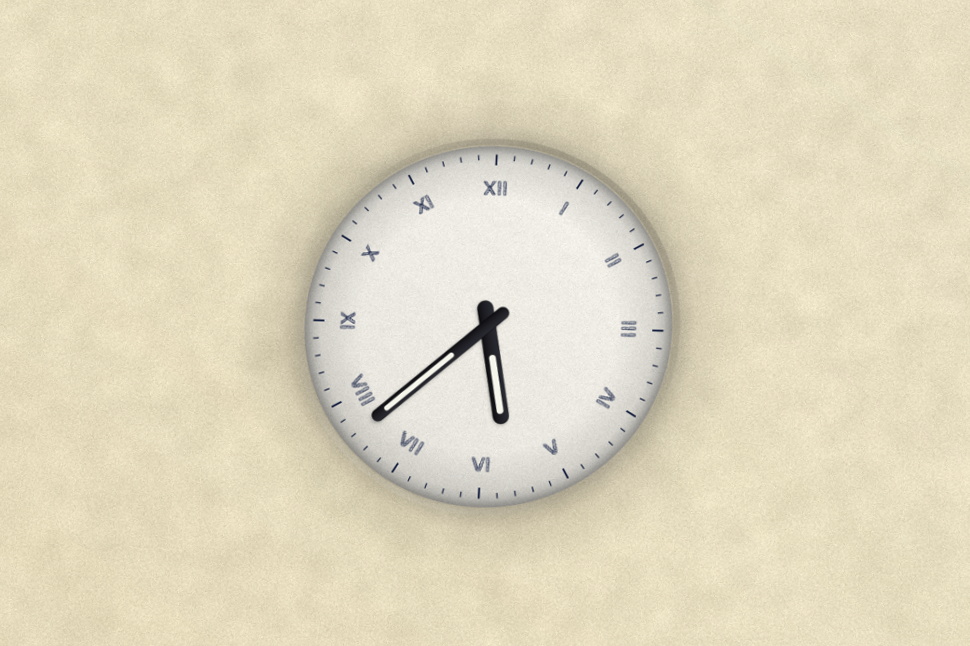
5:38
